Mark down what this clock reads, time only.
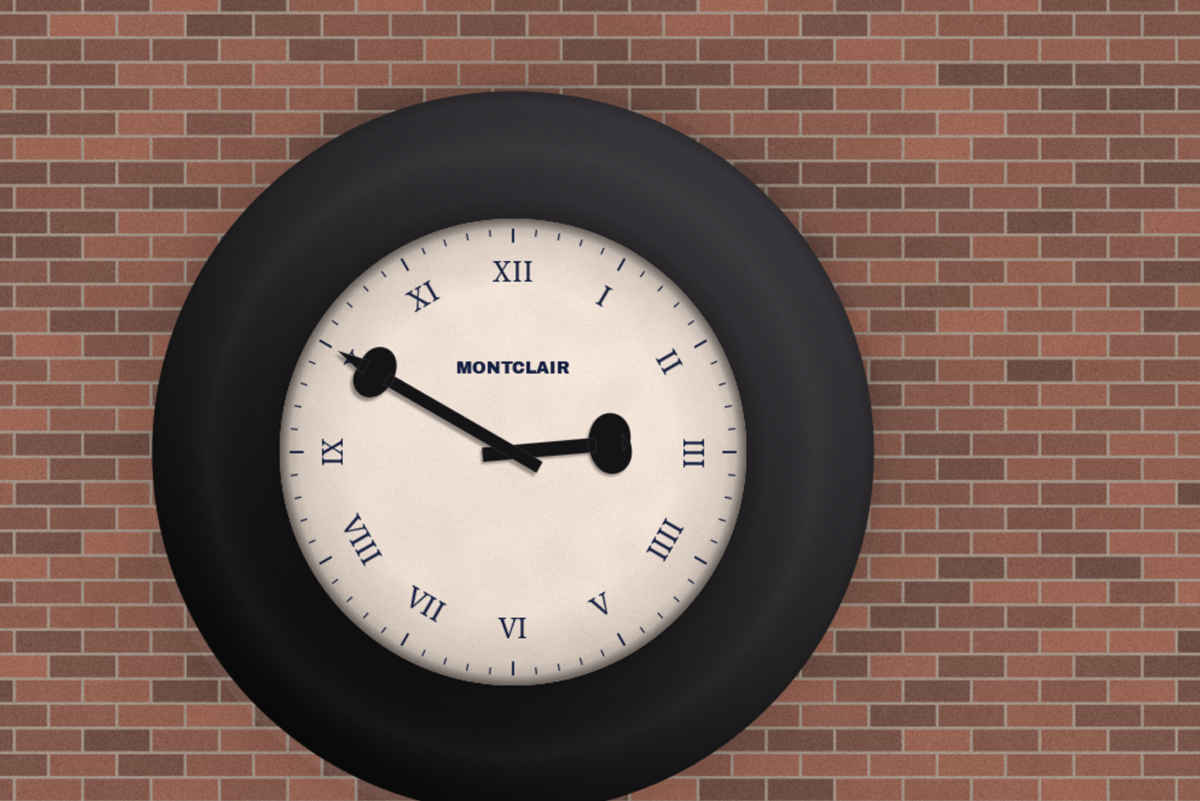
2:50
